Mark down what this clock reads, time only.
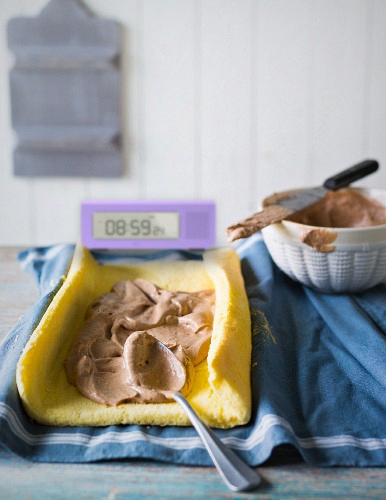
8:59
